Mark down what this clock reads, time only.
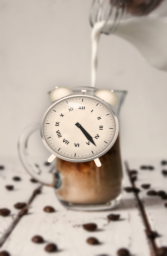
4:23
